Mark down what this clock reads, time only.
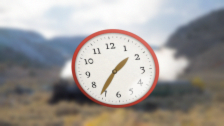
1:36
